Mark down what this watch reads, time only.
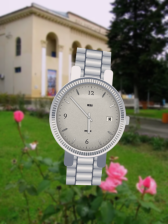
5:52
